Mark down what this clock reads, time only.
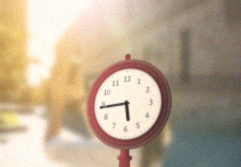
5:44
